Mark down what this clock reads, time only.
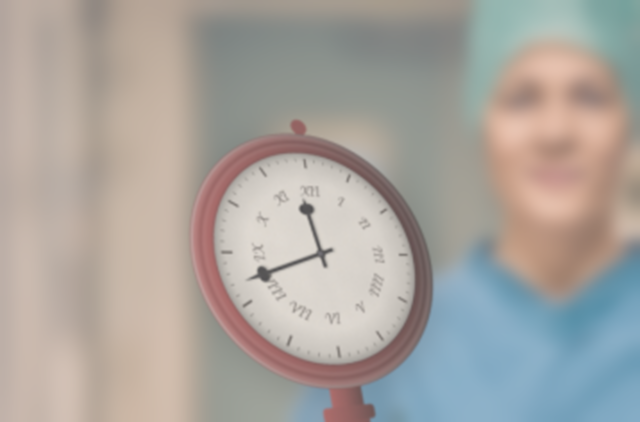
11:42
